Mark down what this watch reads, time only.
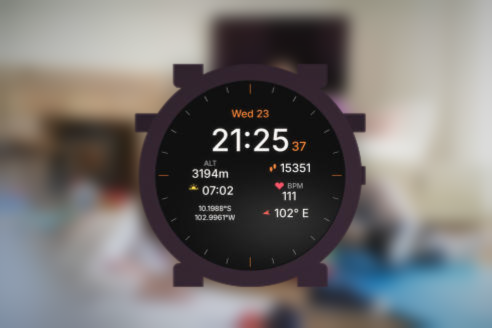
21:25:37
